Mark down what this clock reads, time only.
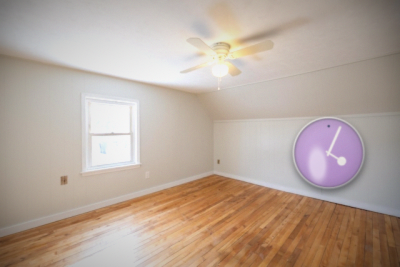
4:04
